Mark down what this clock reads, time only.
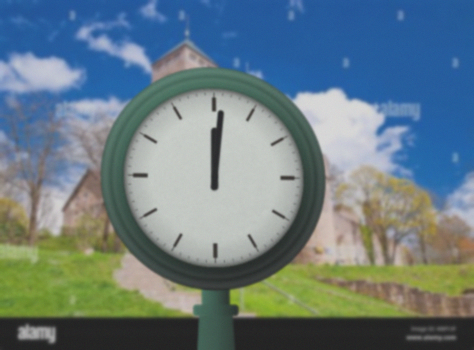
12:01
